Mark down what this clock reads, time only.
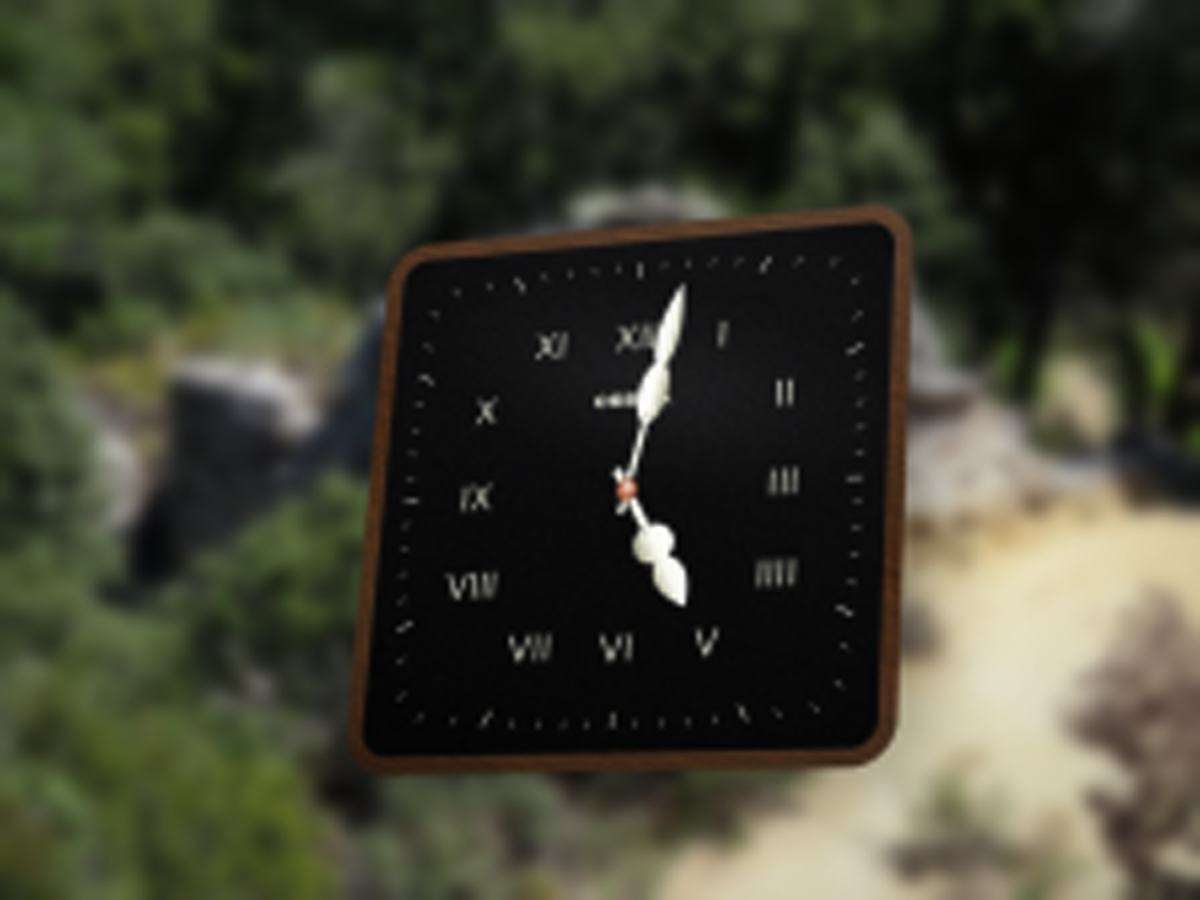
5:02
